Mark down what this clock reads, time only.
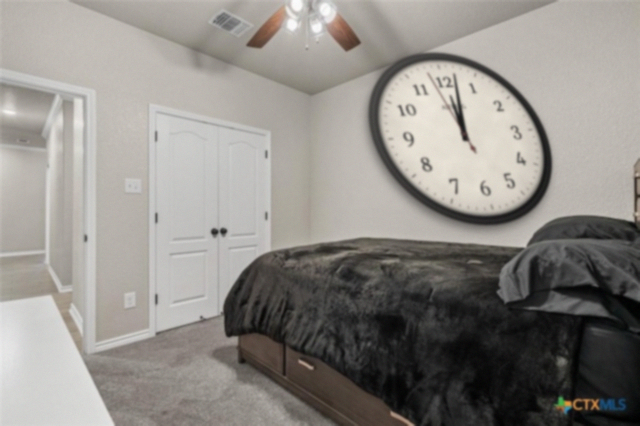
12:01:58
